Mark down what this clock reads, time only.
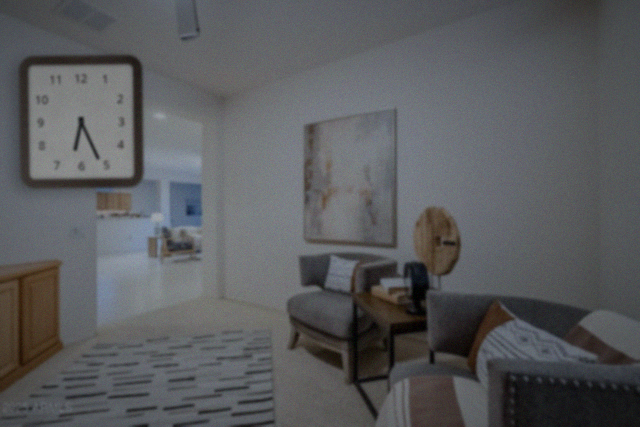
6:26
